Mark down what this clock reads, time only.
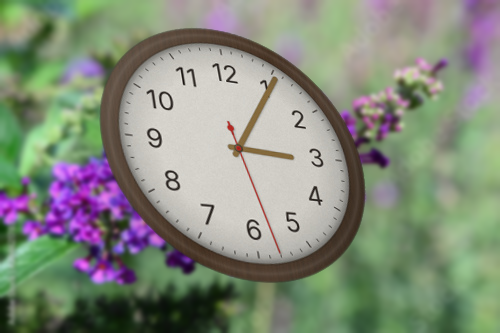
3:05:28
